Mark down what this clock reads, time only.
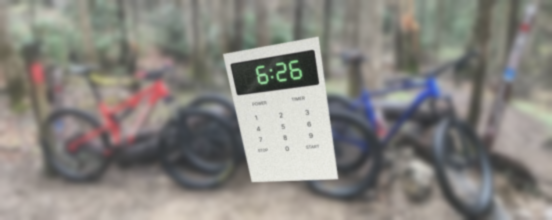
6:26
